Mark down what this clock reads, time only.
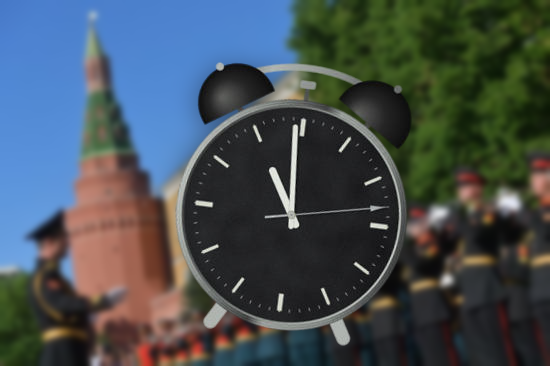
10:59:13
